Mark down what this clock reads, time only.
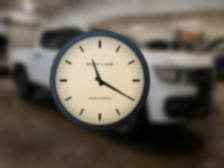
11:20
